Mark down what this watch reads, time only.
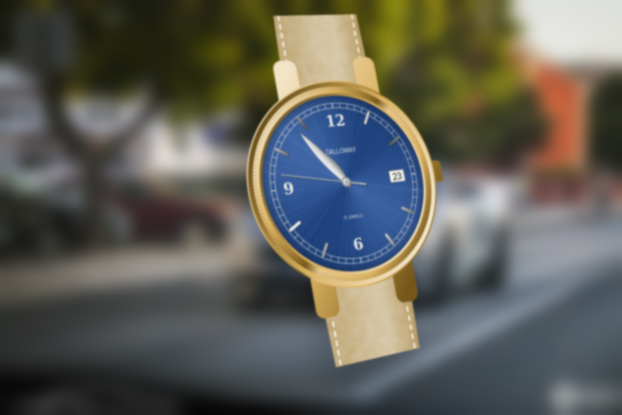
10:53:47
